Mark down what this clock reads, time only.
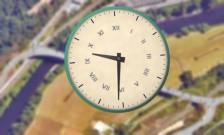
9:31
